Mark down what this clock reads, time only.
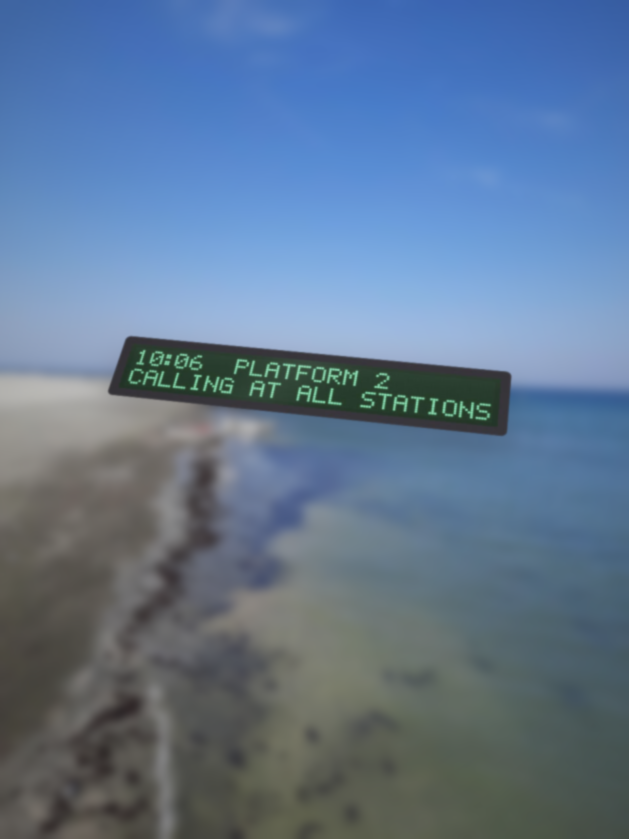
10:06
